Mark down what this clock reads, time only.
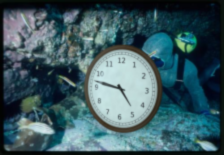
4:47
